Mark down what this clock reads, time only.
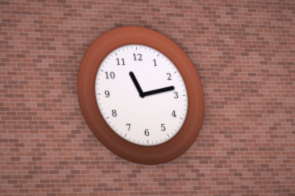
11:13
